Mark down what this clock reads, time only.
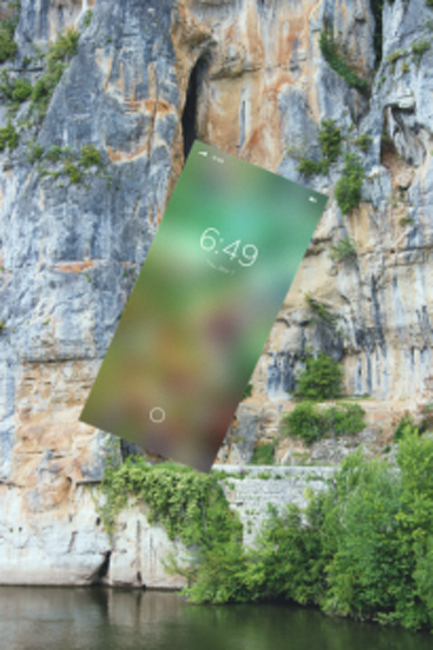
6:49
